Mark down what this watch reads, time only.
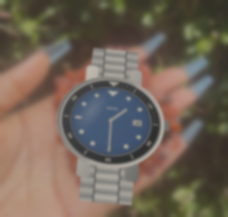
1:30
